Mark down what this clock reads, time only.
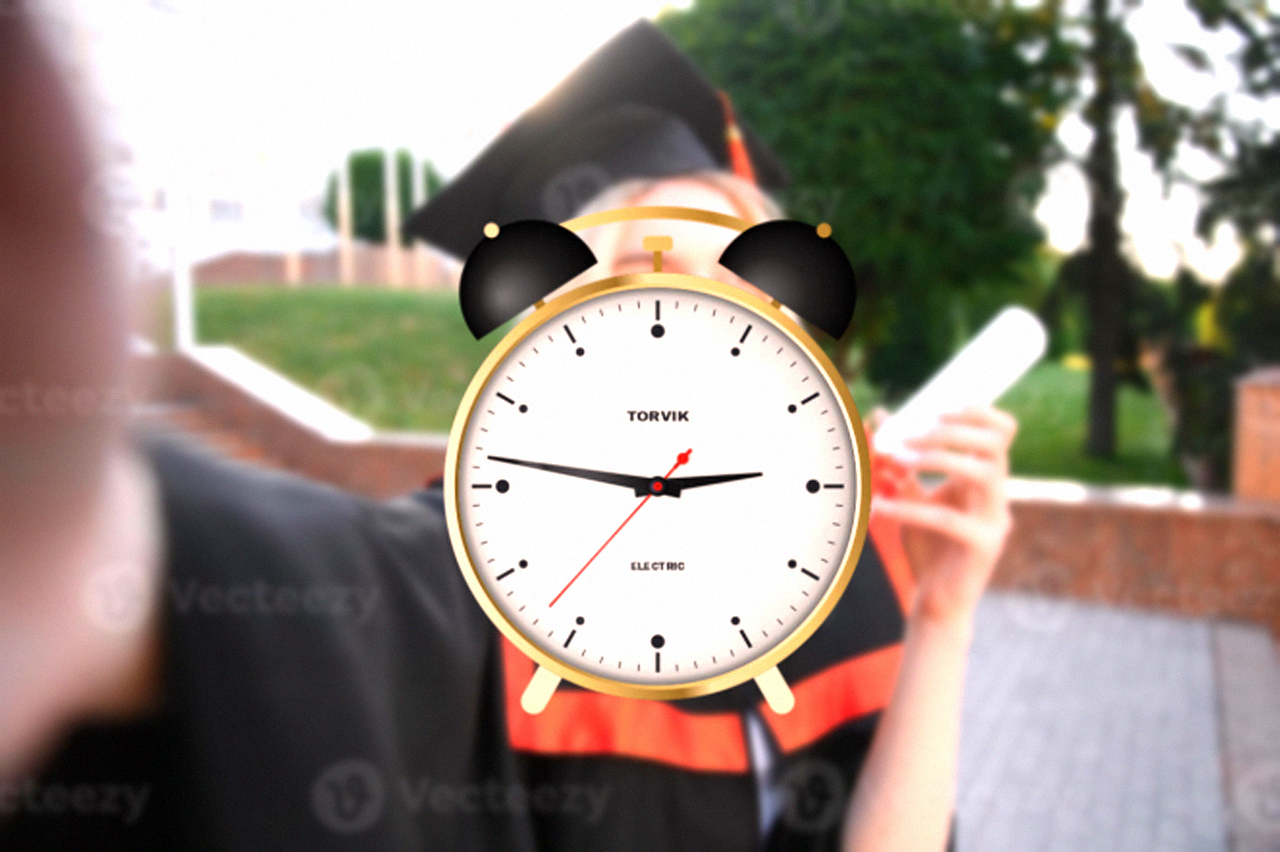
2:46:37
